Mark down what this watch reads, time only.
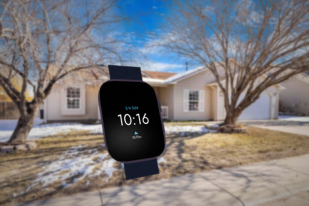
10:16
